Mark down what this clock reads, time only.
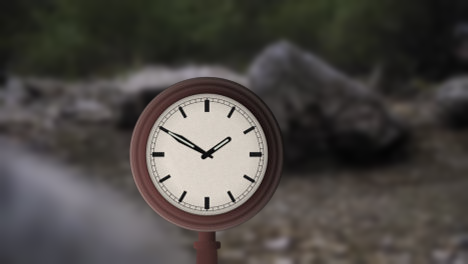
1:50
